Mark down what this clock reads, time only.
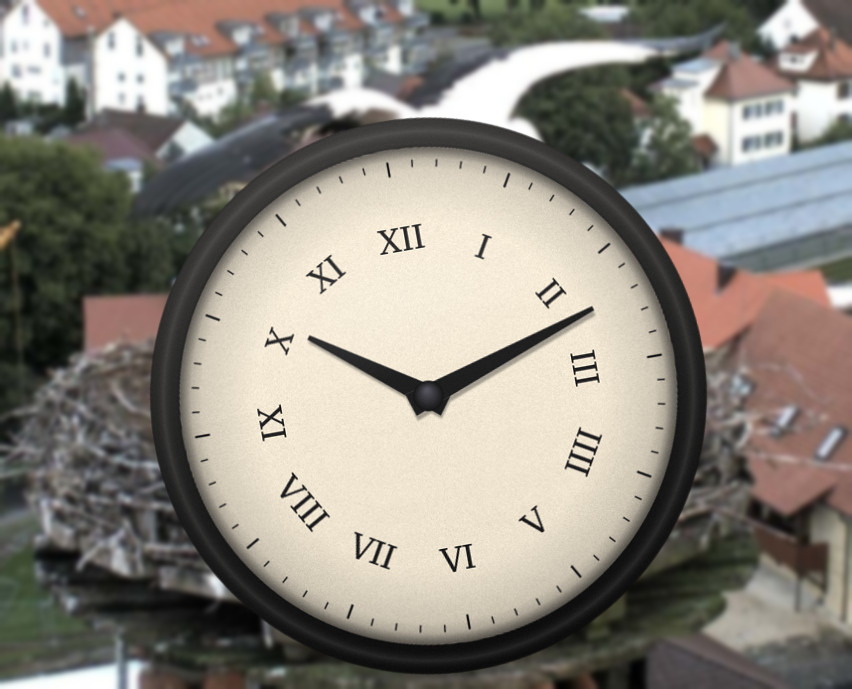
10:12
